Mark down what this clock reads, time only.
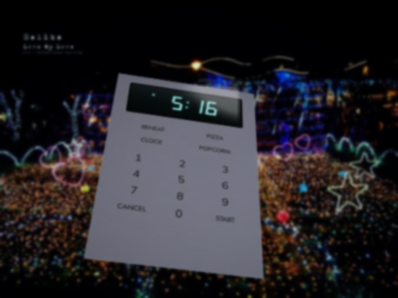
5:16
